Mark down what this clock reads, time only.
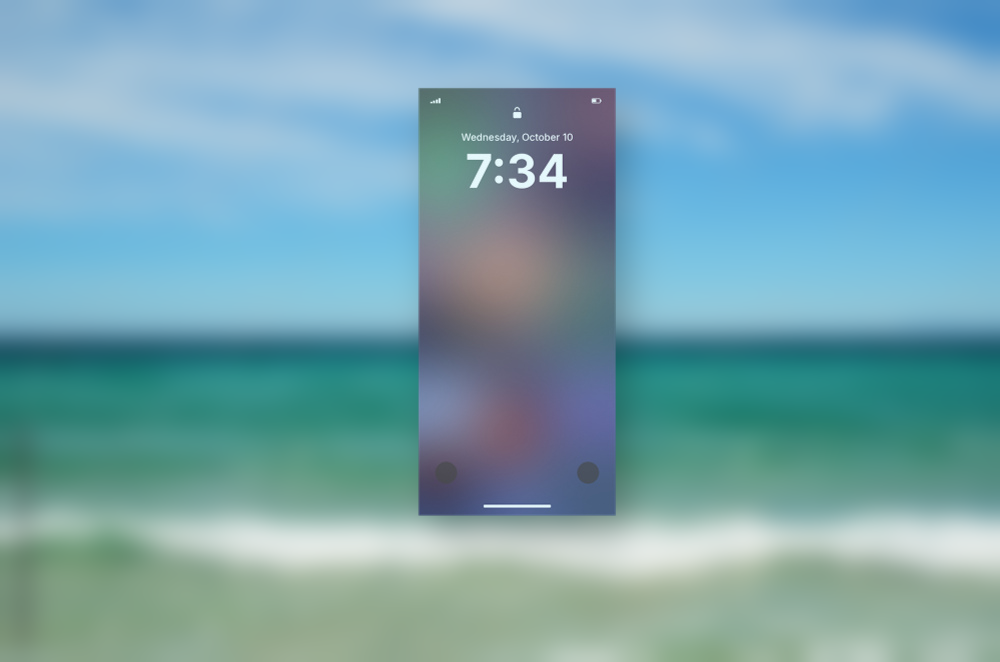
7:34
